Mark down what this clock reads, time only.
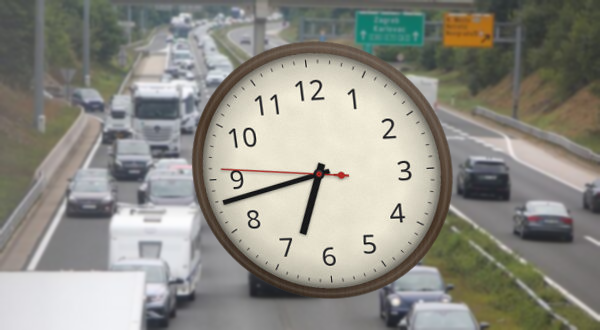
6:42:46
